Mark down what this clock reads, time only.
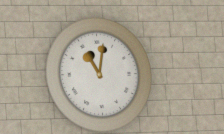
11:02
